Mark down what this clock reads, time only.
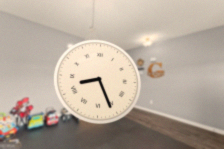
8:26
